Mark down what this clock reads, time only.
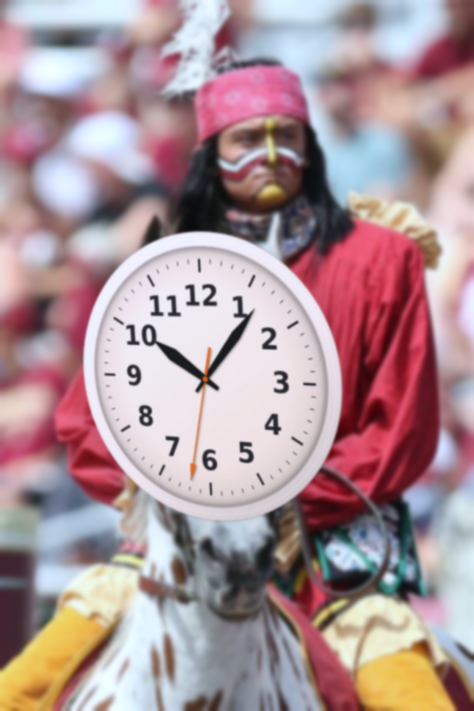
10:06:32
